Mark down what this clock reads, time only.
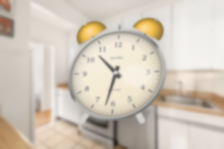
10:32
